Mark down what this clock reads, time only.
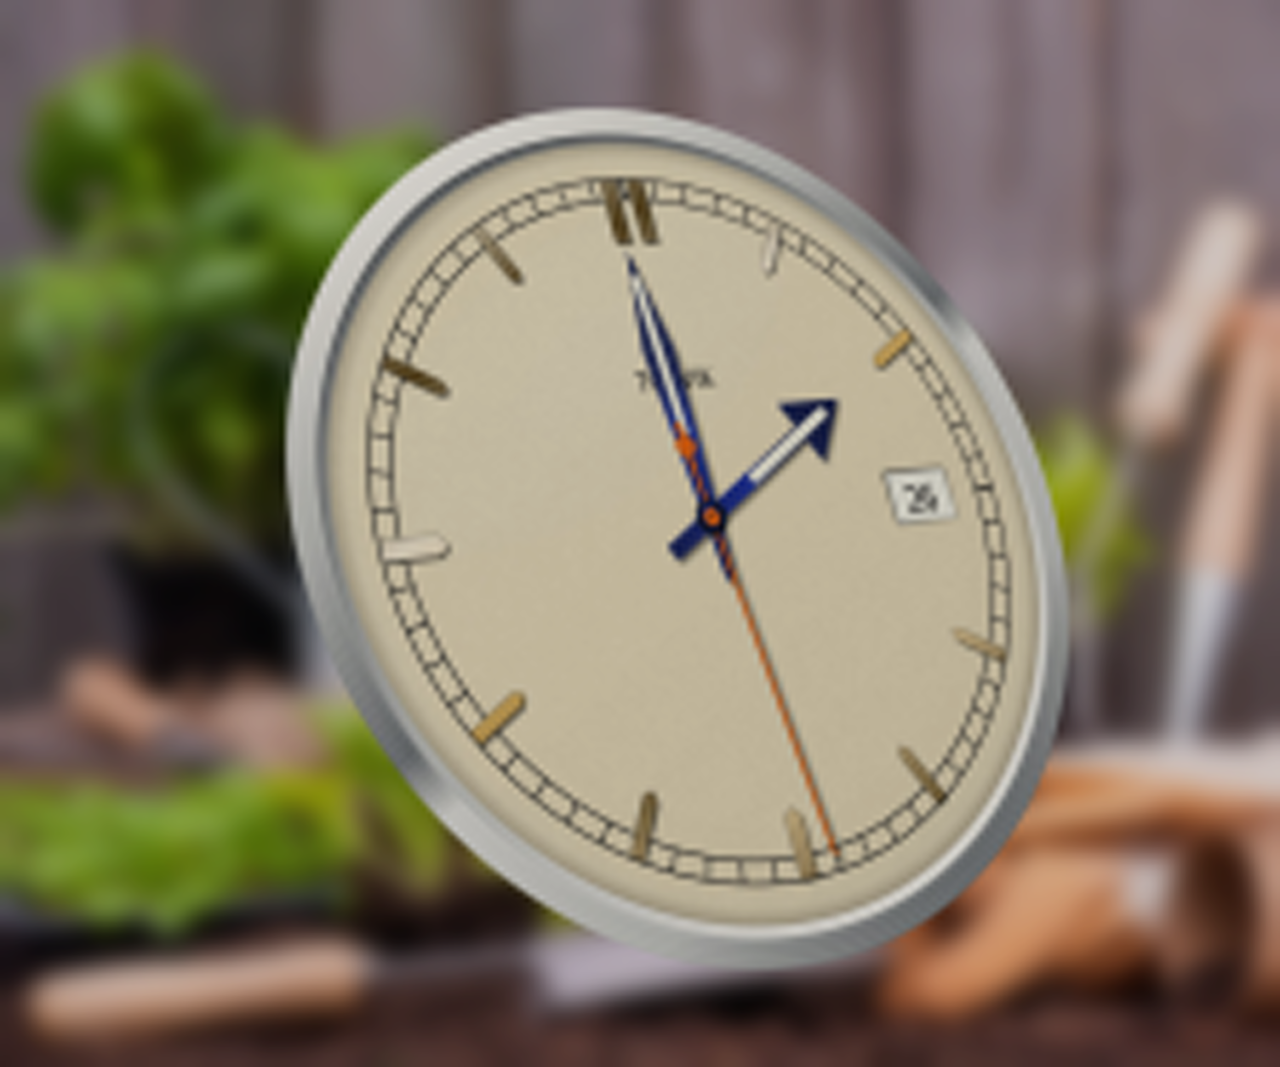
1:59:29
